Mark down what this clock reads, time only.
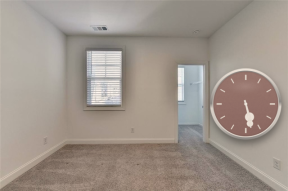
5:28
